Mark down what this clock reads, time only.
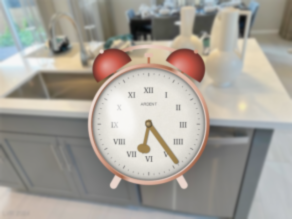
6:24
